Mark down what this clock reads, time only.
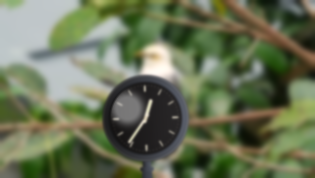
12:36
